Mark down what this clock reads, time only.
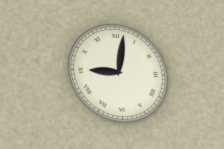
9:02
